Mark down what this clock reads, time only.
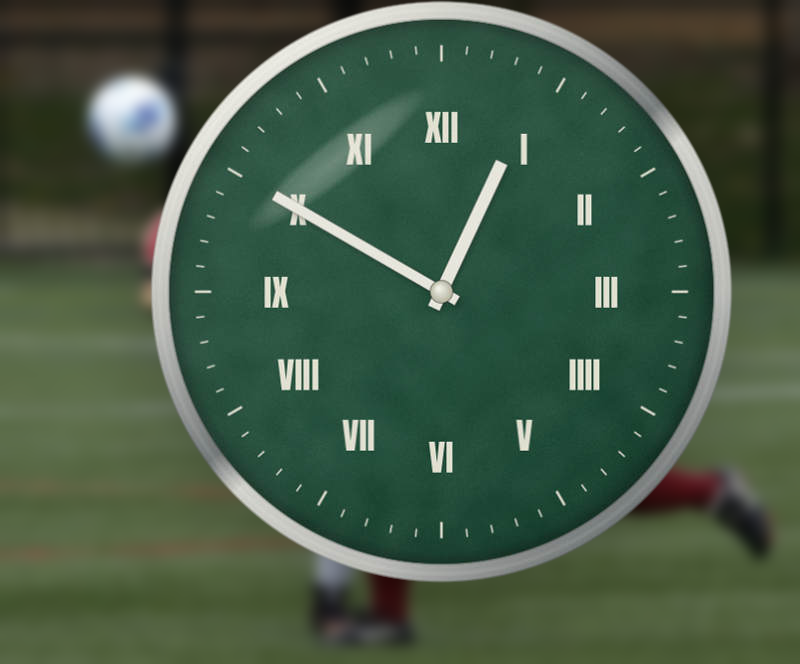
12:50
